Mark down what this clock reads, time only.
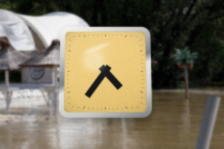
4:36
